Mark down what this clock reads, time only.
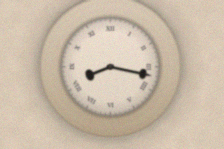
8:17
